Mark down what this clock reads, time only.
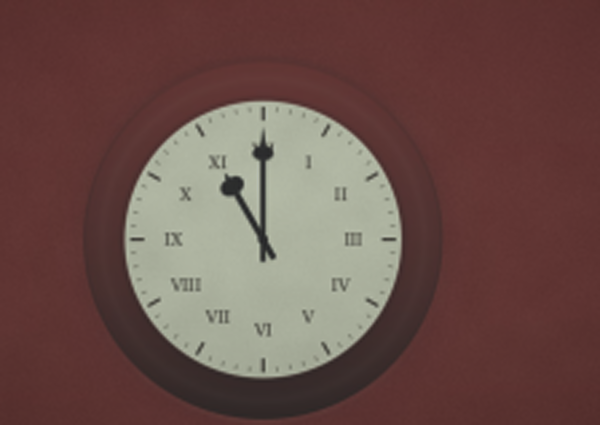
11:00
